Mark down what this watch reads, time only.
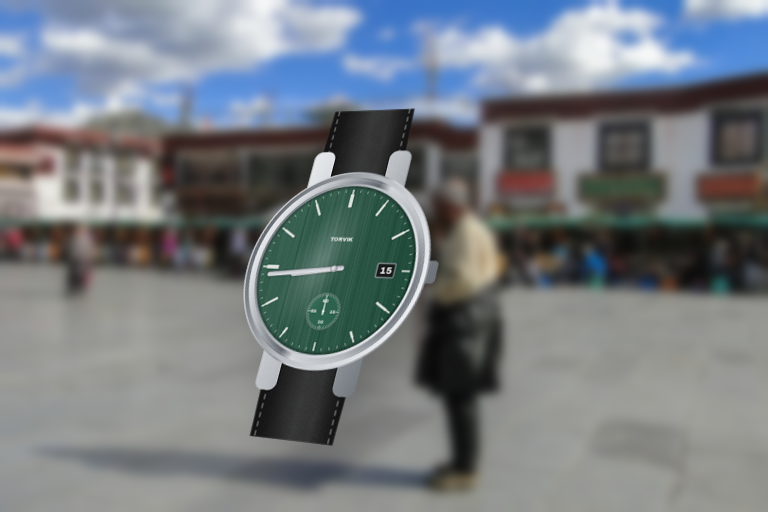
8:44
